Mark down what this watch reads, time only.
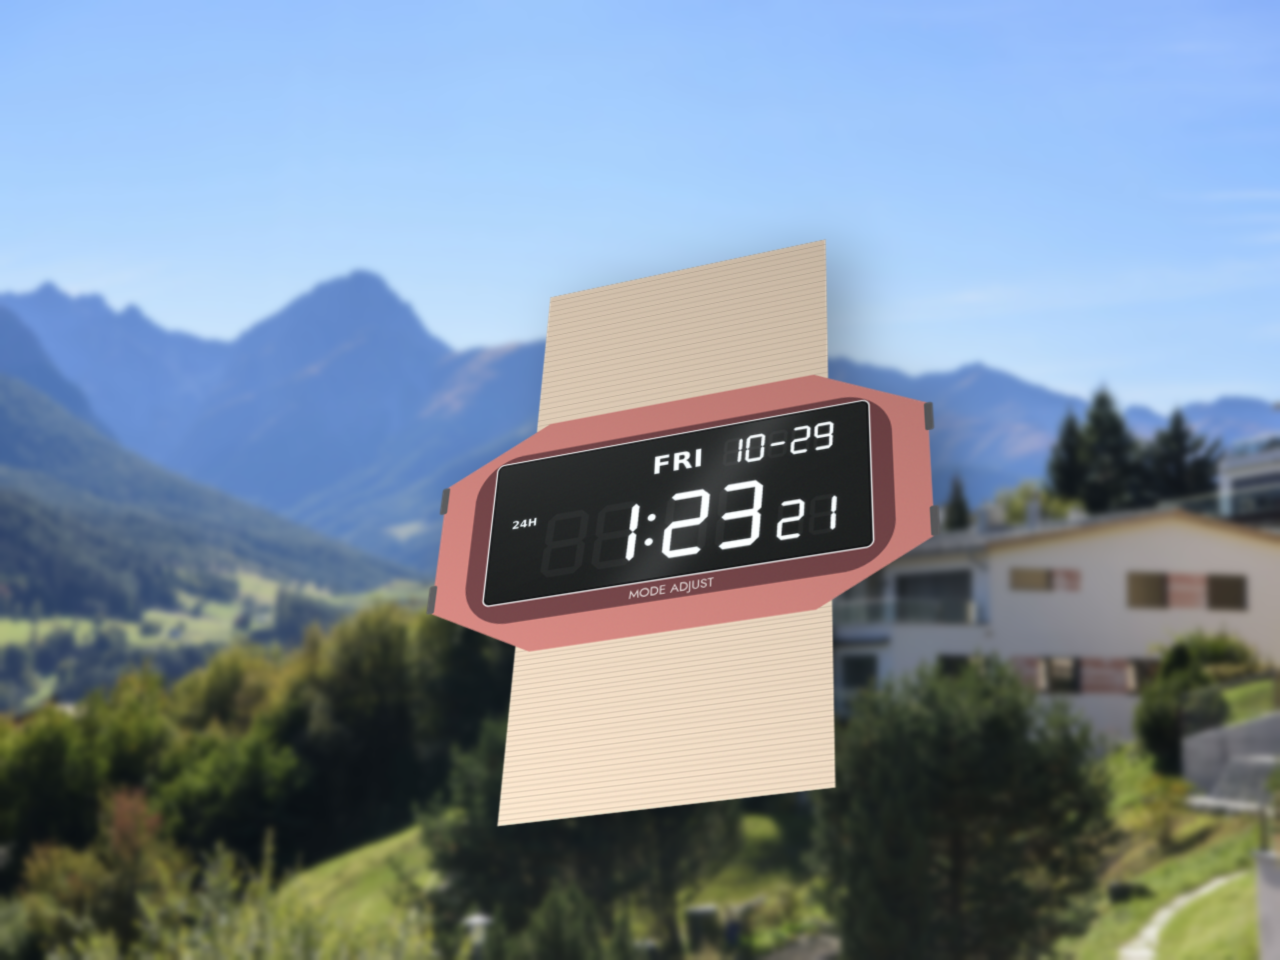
1:23:21
